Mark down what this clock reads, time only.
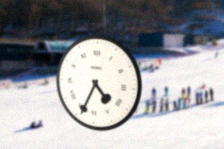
4:34
